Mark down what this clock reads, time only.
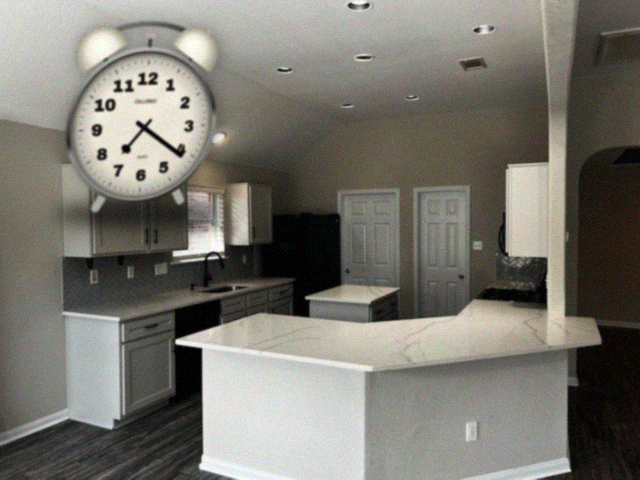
7:21
